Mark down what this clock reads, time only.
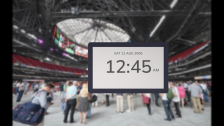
12:45
